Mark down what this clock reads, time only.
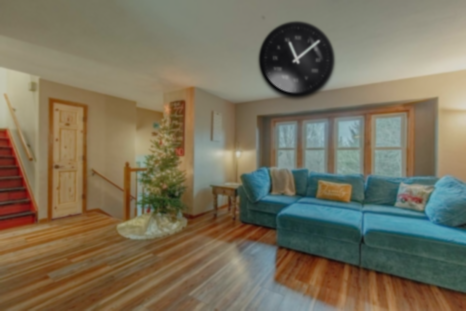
11:08
